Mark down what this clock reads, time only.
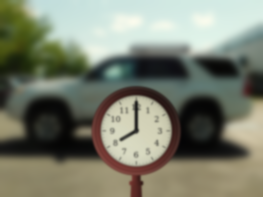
8:00
